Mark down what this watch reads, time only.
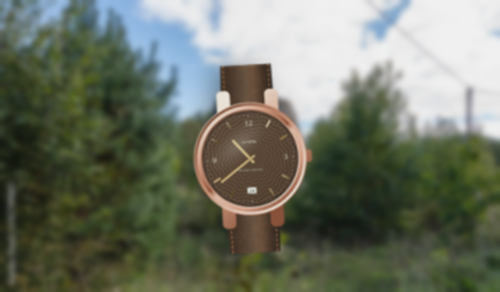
10:39
